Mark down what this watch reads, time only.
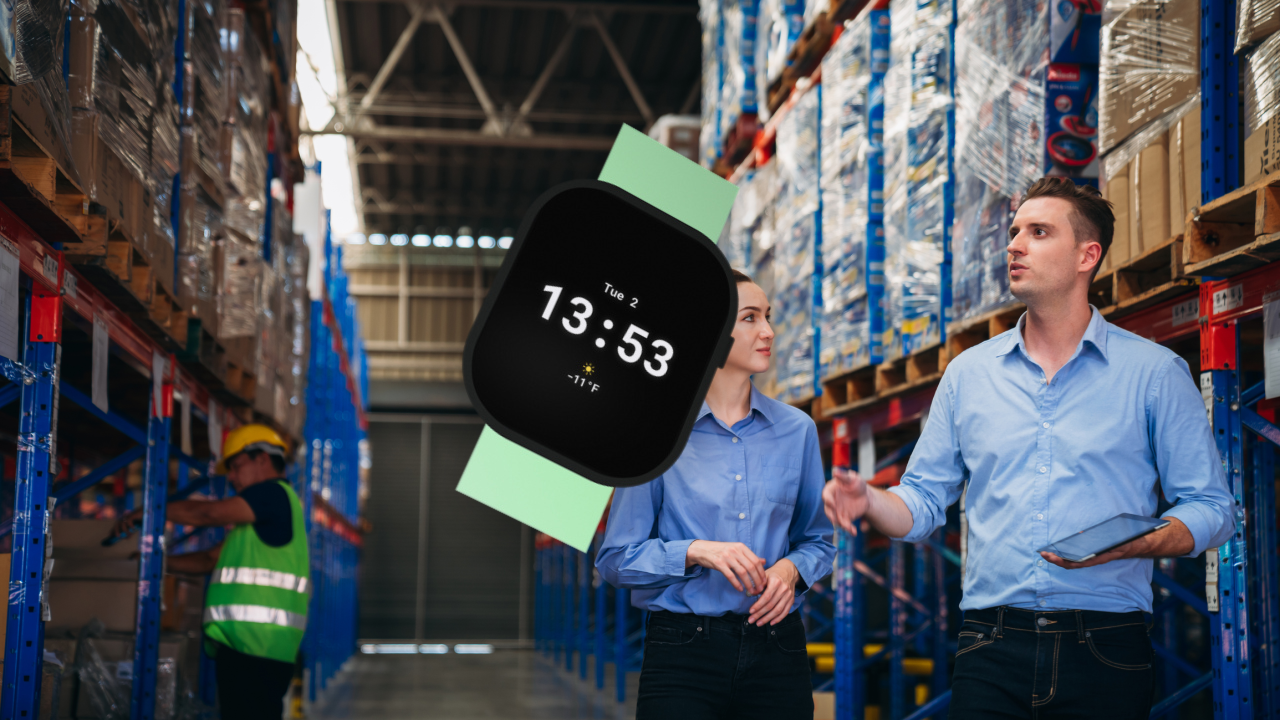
13:53
